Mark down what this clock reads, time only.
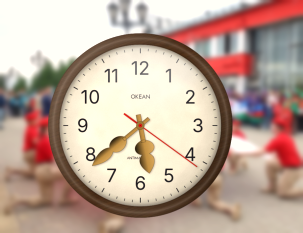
5:38:21
